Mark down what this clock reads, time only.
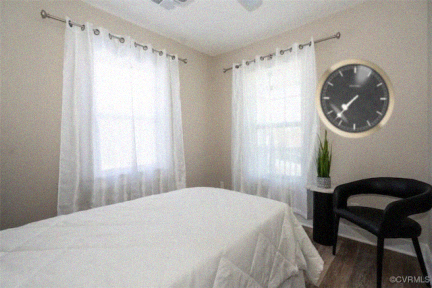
7:37
